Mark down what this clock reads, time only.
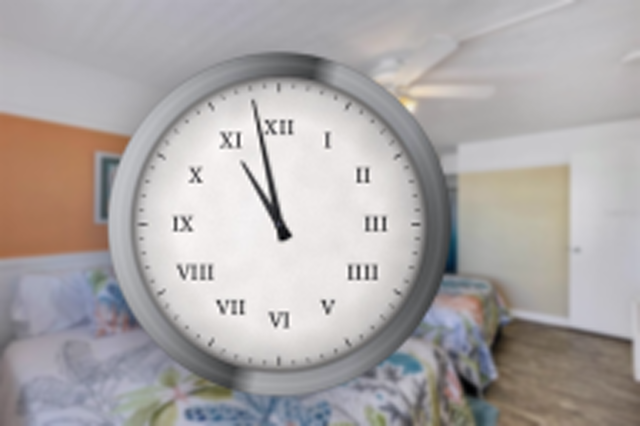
10:58
